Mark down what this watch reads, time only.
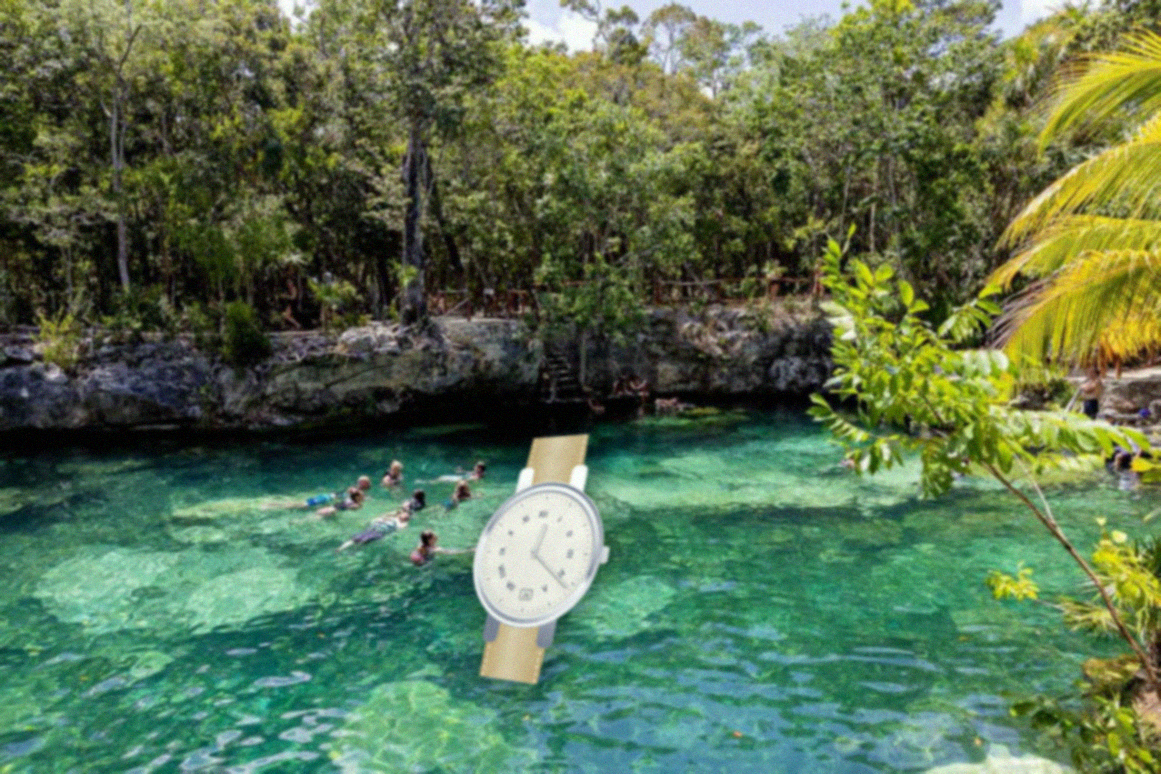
12:21
